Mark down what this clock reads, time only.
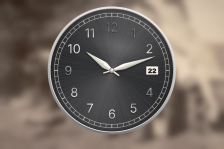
10:12
